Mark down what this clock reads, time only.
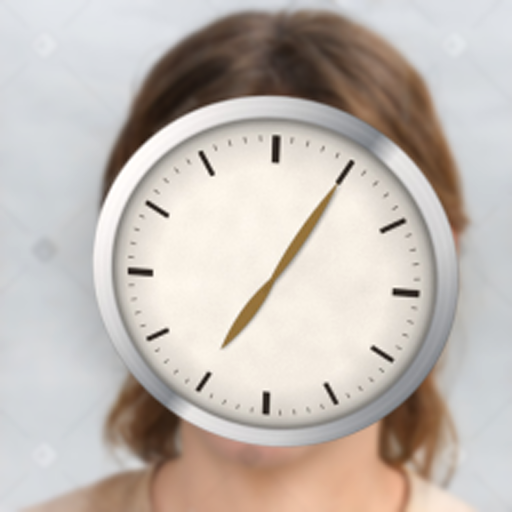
7:05
